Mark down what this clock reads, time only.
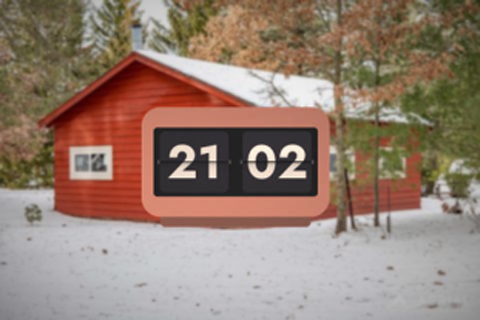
21:02
